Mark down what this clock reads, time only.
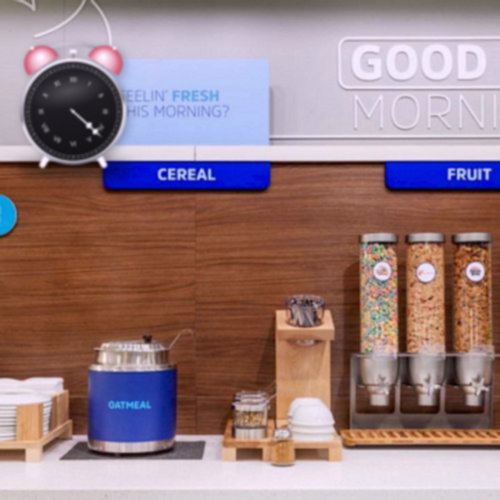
4:22
